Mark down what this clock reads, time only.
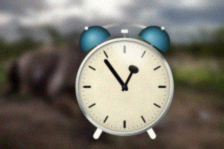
12:54
